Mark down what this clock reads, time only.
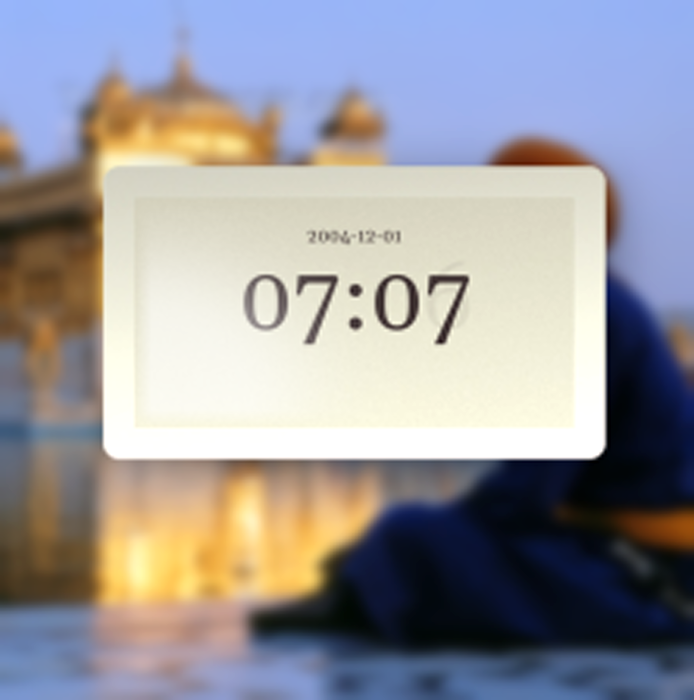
7:07
